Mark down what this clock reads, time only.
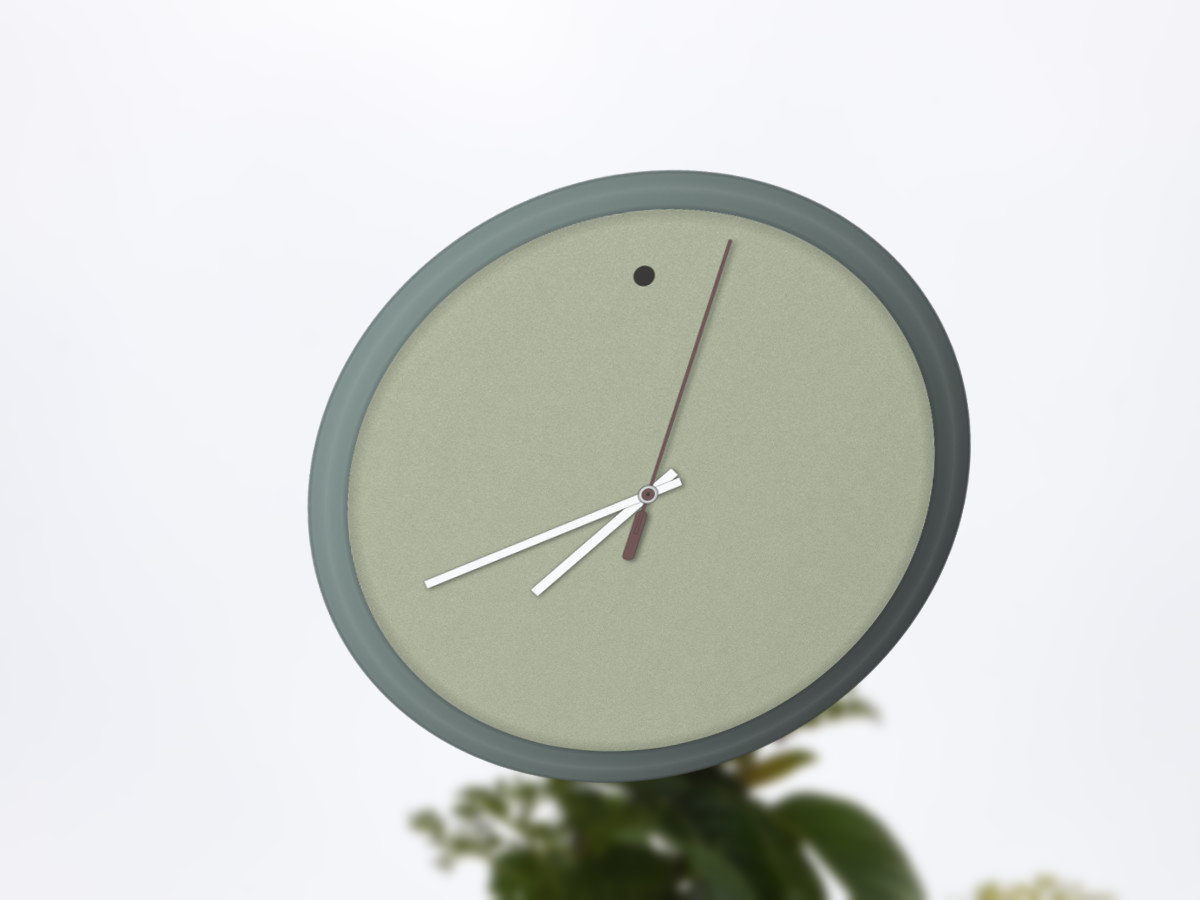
7:42:03
